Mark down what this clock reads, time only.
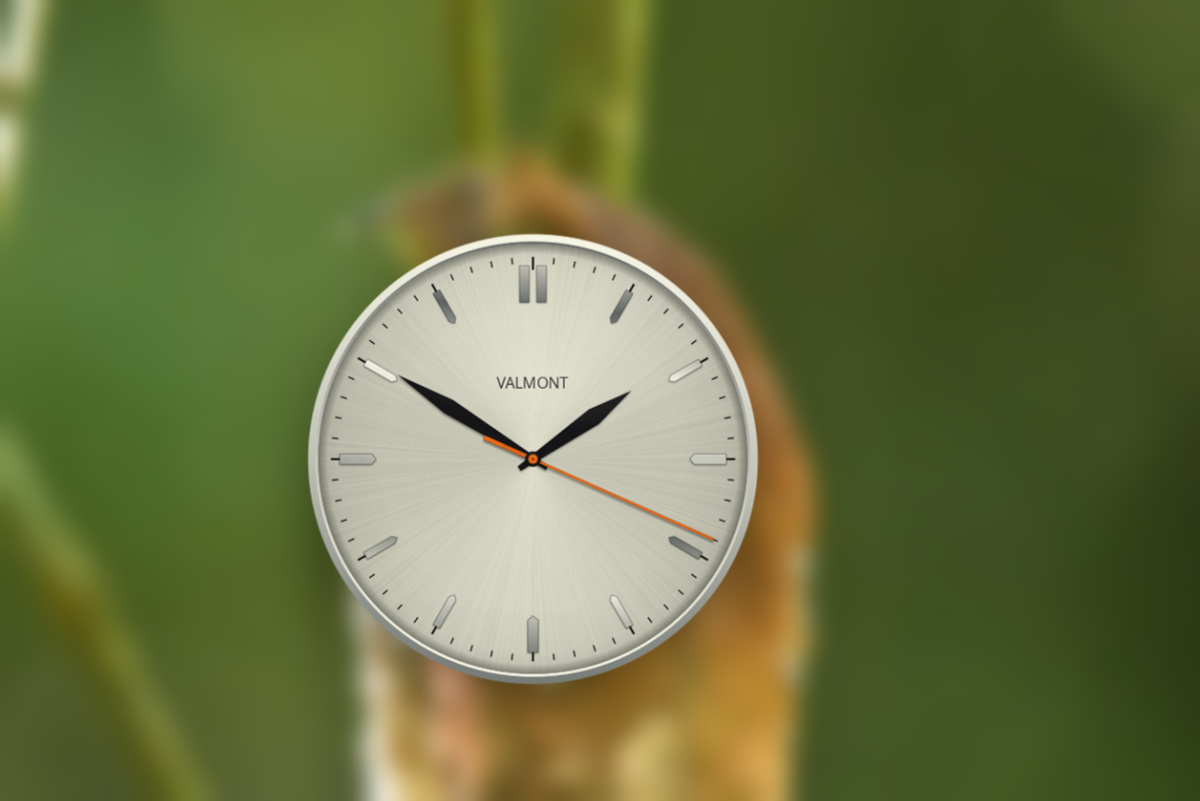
1:50:19
